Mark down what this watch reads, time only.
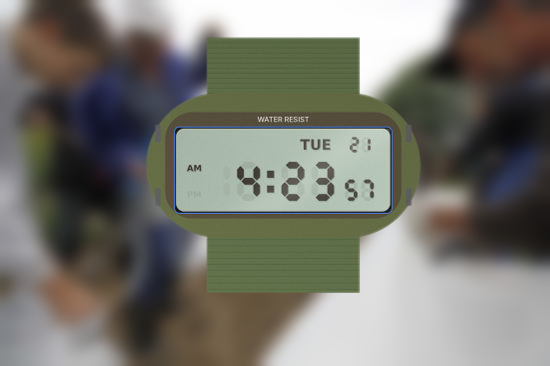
4:23:57
